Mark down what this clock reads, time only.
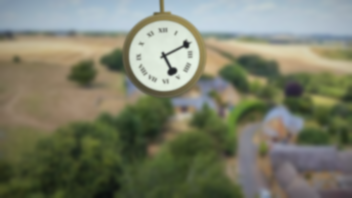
5:11
